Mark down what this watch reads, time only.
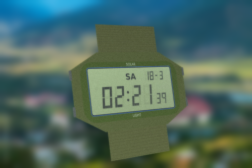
2:21:39
